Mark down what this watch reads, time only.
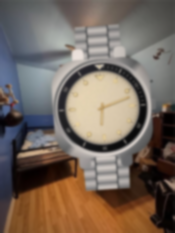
6:12
